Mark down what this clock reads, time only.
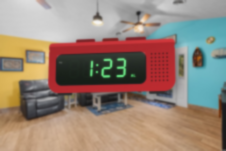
1:23
